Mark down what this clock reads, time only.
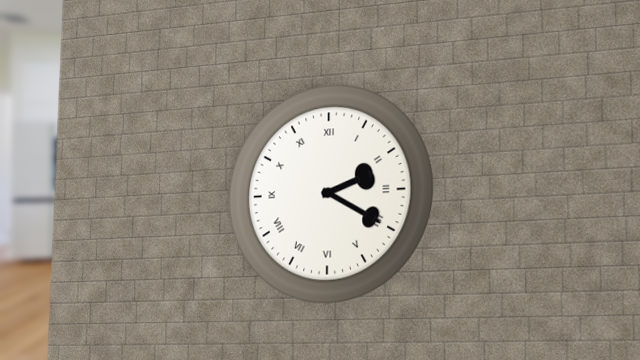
2:20
